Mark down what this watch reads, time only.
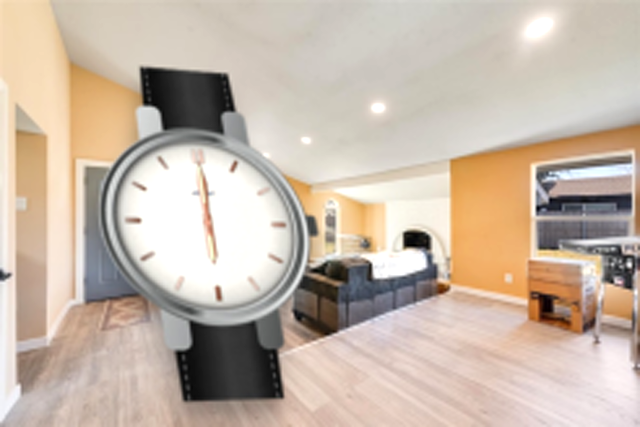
6:00
